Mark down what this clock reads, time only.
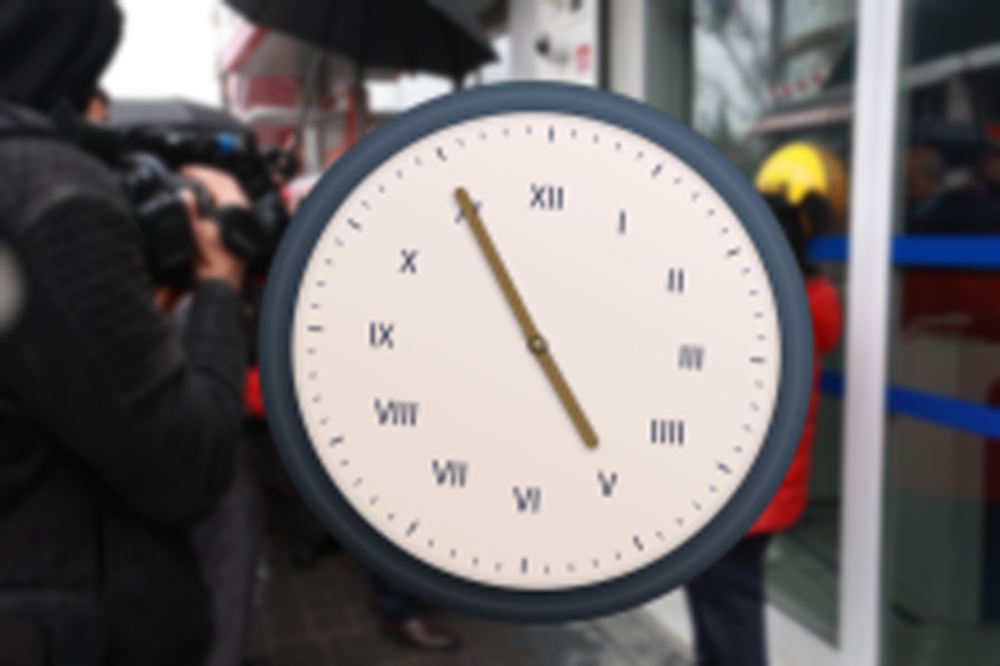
4:55
